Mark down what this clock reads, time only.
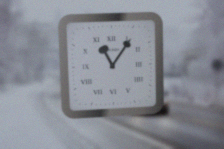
11:06
